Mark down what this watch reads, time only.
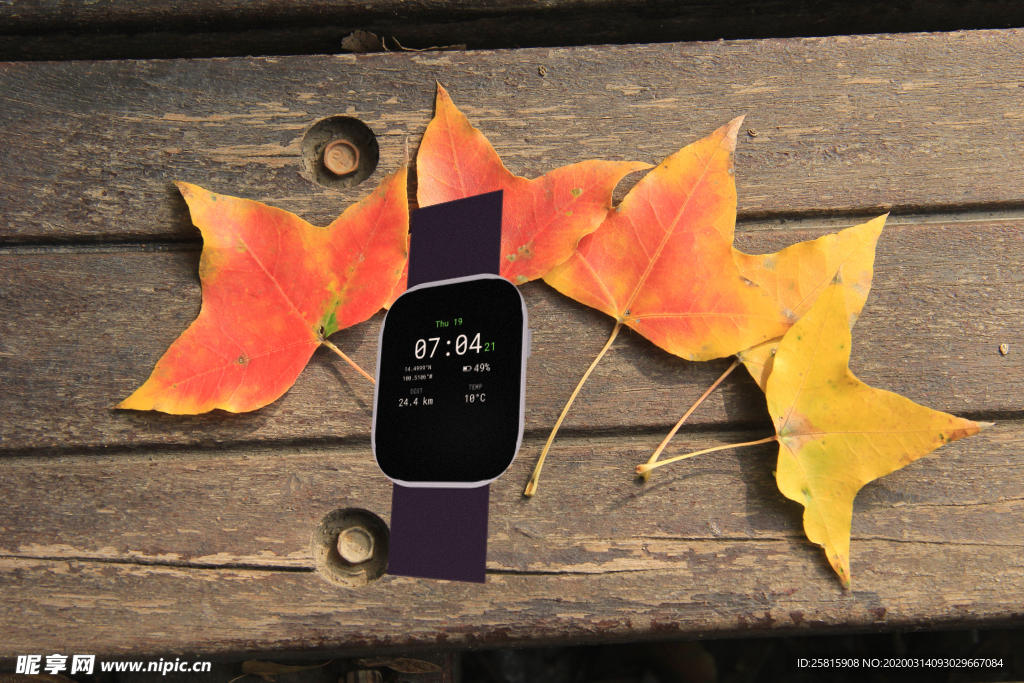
7:04:21
